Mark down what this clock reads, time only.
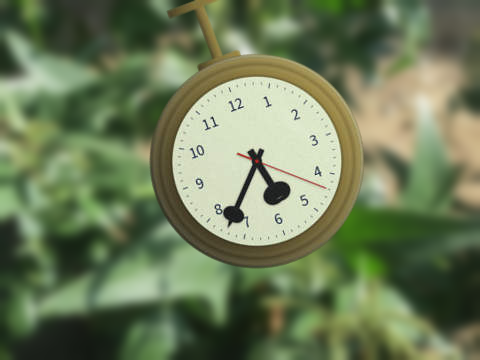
5:37:22
